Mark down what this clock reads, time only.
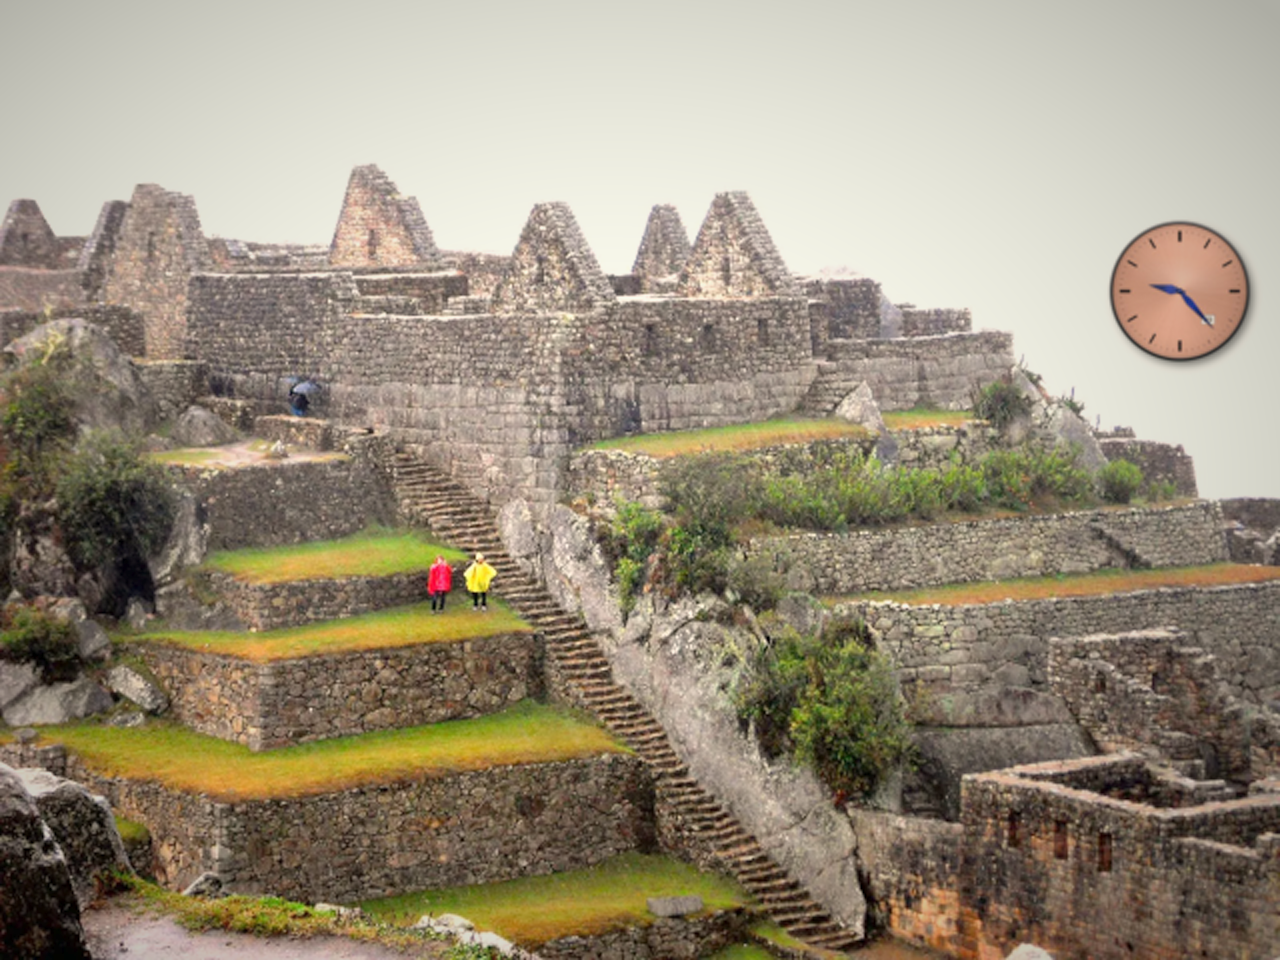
9:23
